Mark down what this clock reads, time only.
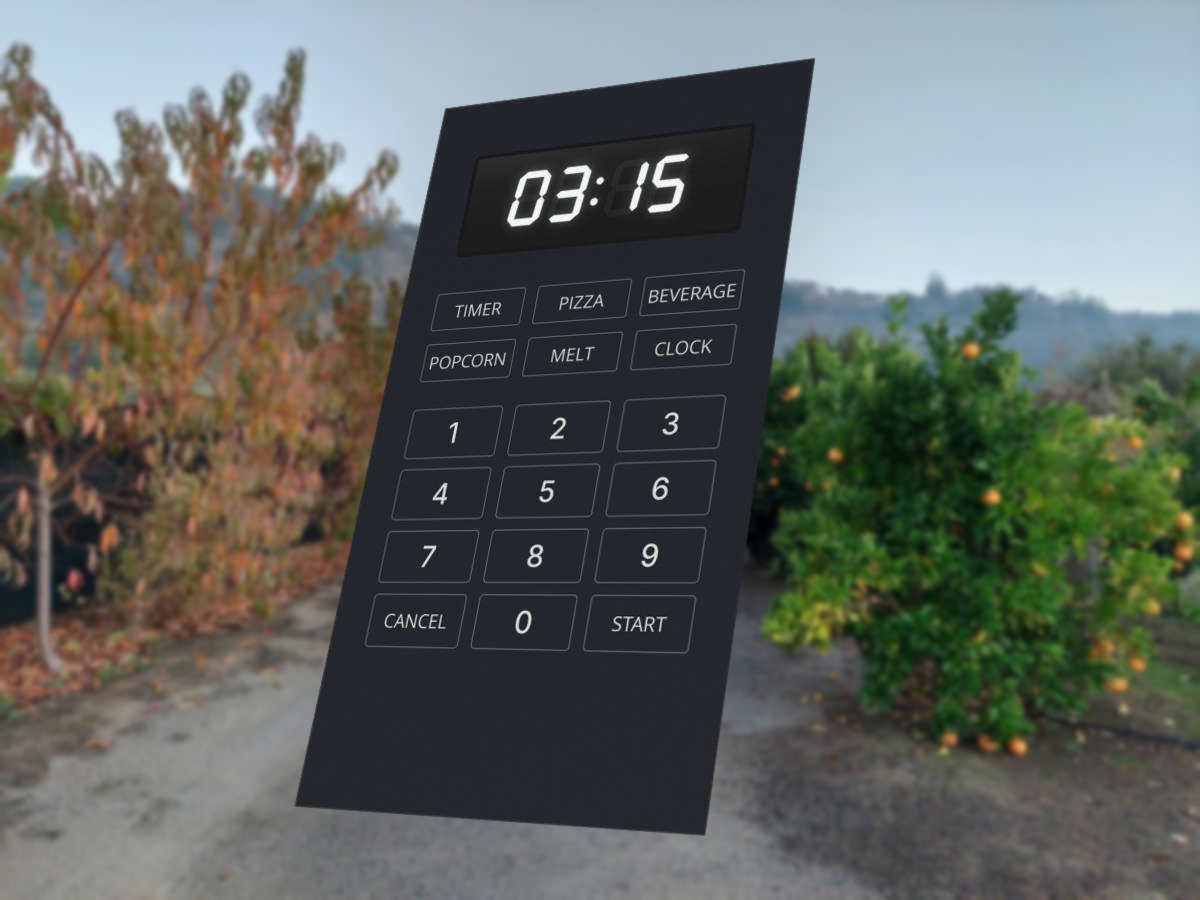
3:15
